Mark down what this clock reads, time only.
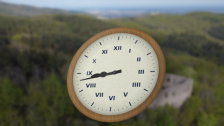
8:43
